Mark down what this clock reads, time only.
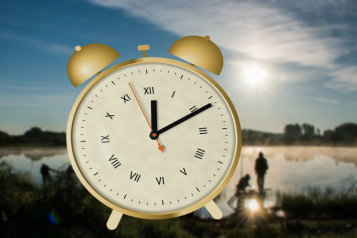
12:10:57
